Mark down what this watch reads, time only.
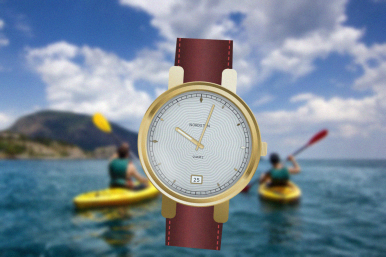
10:03
